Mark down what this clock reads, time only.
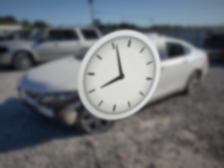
7:56
